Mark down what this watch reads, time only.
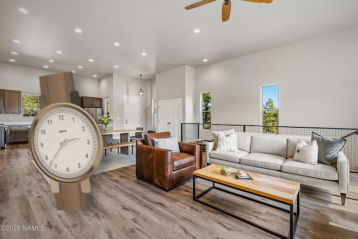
2:37
